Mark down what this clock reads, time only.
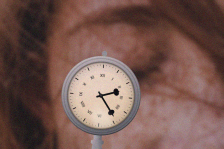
2:24
